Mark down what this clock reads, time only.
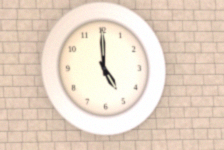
5:00
